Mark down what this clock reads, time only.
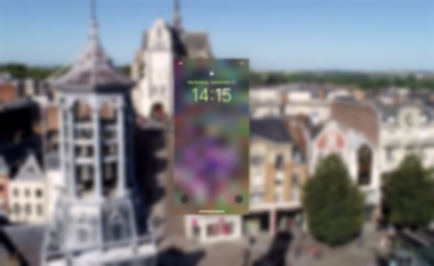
14:15
